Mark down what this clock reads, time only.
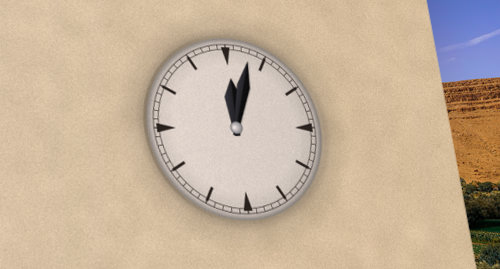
12:03
